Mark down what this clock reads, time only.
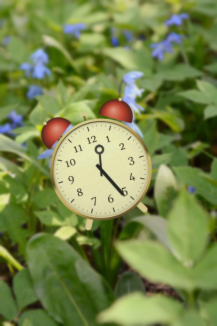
12:26
